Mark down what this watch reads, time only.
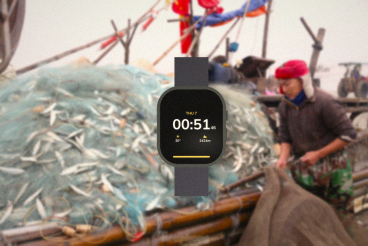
0:51
